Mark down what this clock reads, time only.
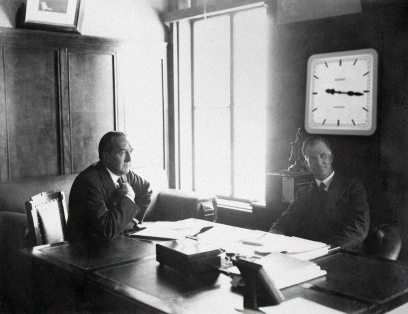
9:16
